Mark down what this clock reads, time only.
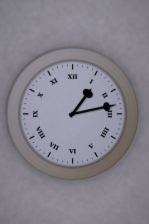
1:13
